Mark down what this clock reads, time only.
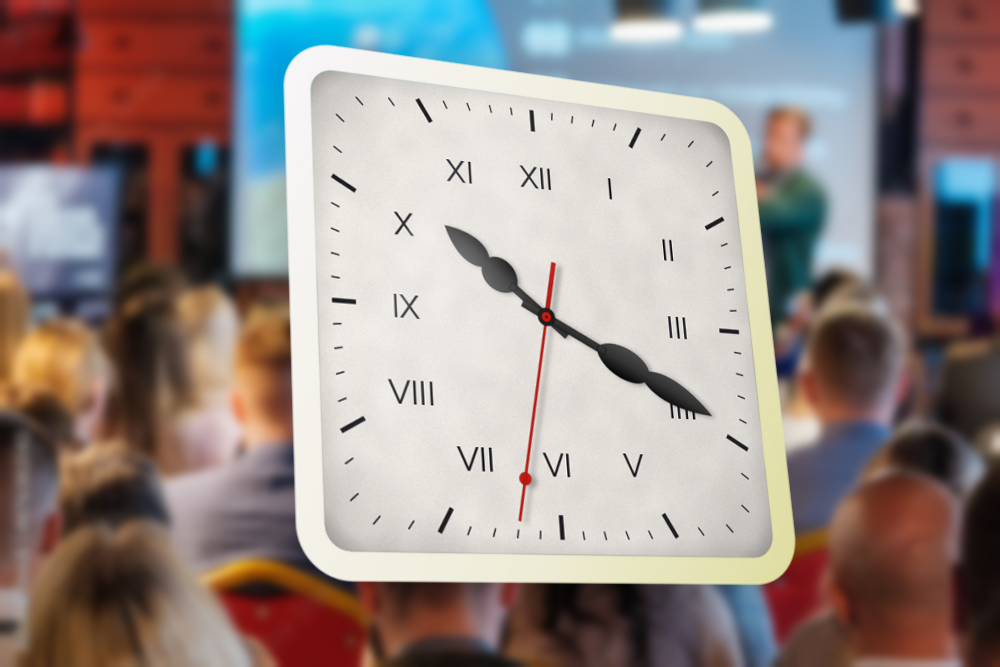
10:19:32
